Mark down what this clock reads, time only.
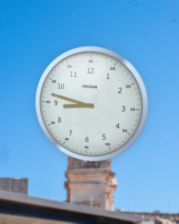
8:47
